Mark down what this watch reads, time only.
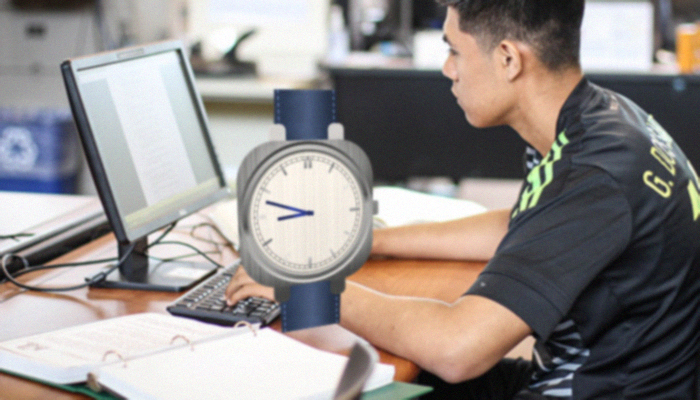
8:48
